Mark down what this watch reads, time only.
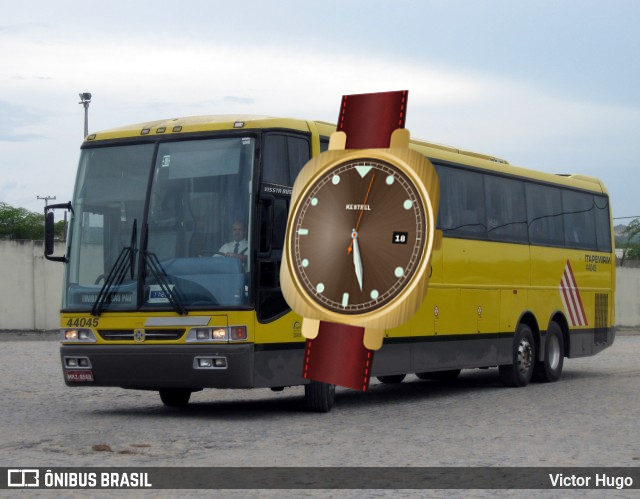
5:27:02
